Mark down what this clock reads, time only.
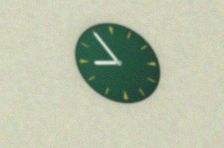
8:55
